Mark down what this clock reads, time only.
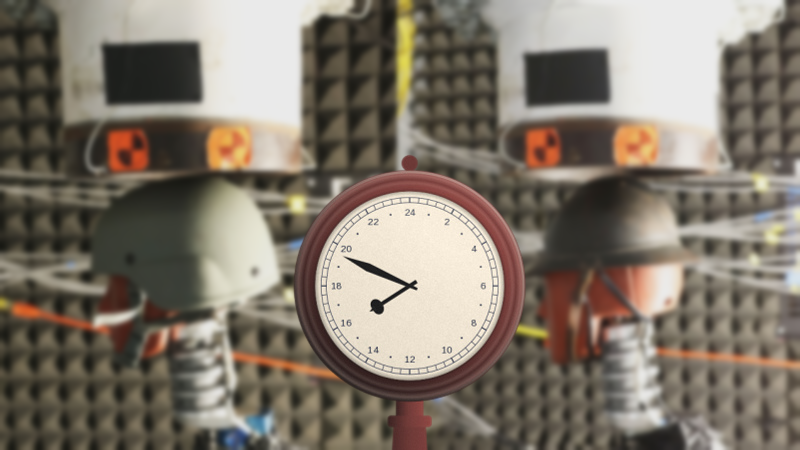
15:49
